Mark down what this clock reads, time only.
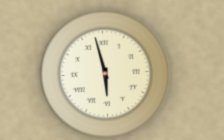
5:58
